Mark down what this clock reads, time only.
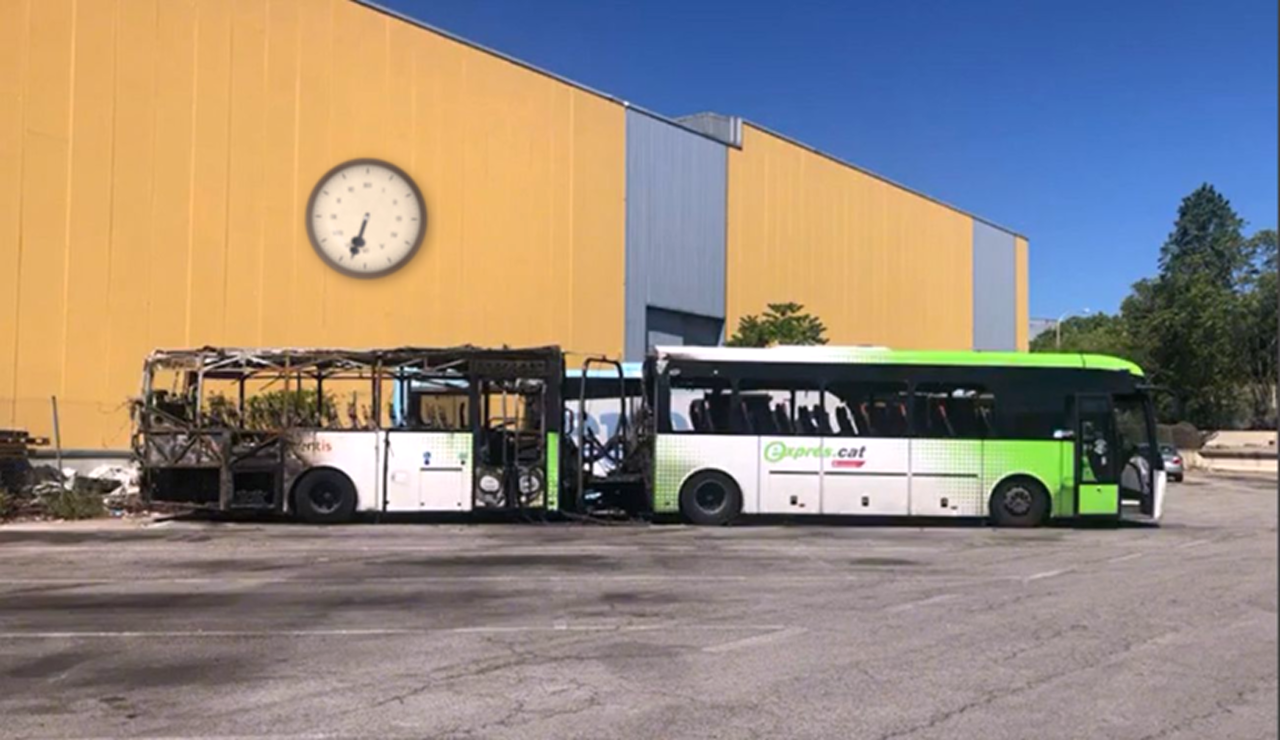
6:33
